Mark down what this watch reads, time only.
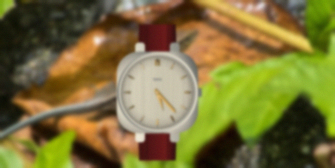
5:23
